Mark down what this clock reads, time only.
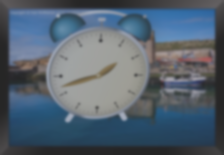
1:42
